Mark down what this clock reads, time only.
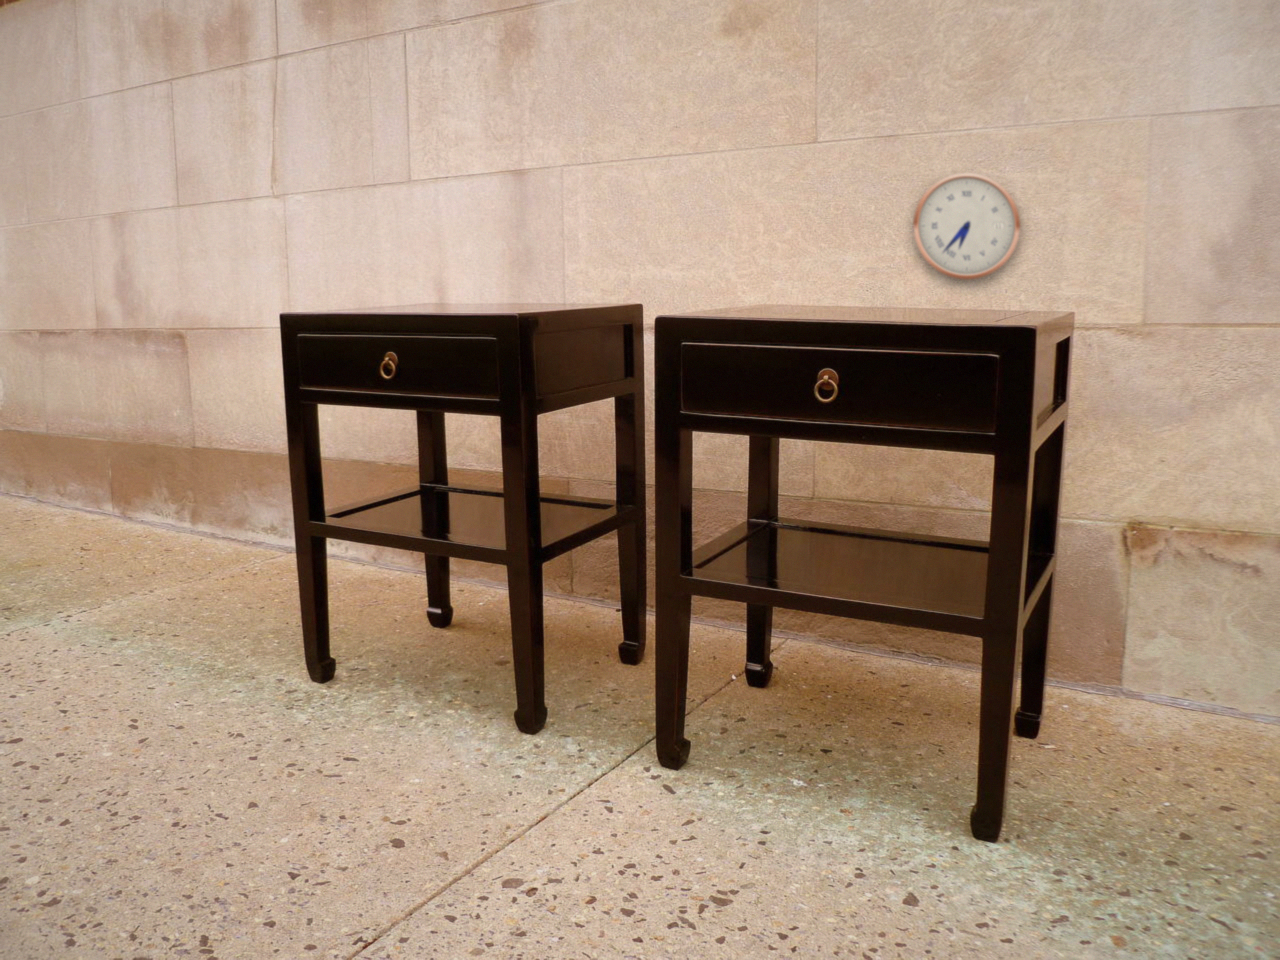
6:37
